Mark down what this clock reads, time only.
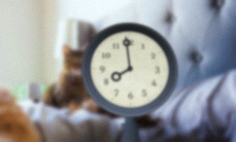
7:59
